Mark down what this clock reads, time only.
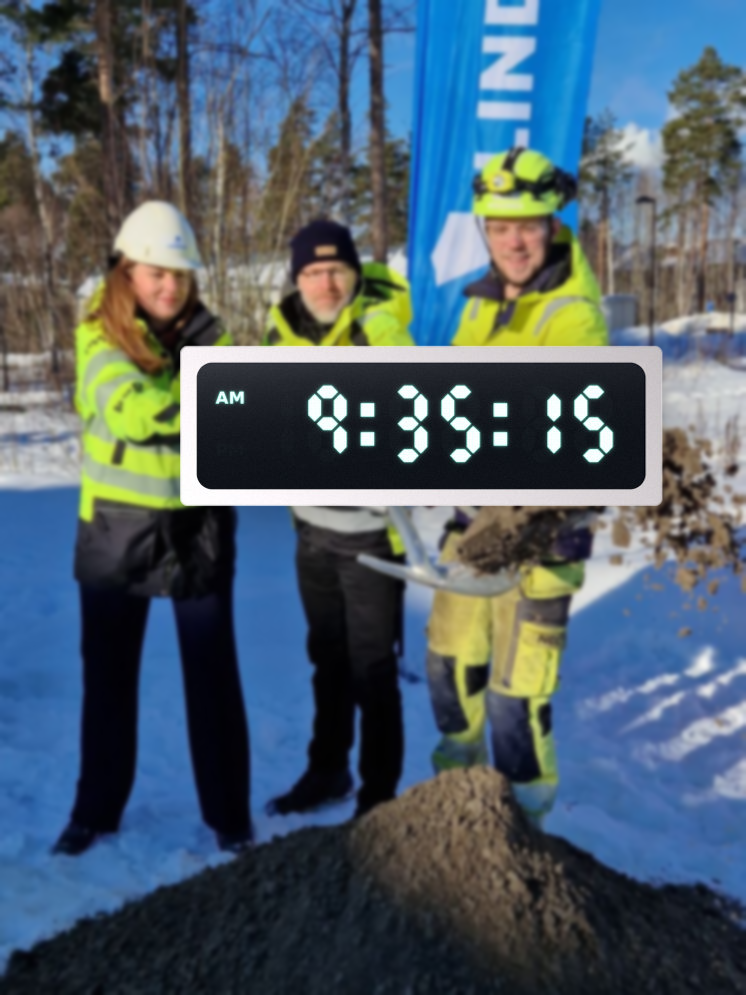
9:35:15
